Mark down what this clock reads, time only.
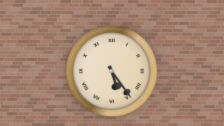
5:24
